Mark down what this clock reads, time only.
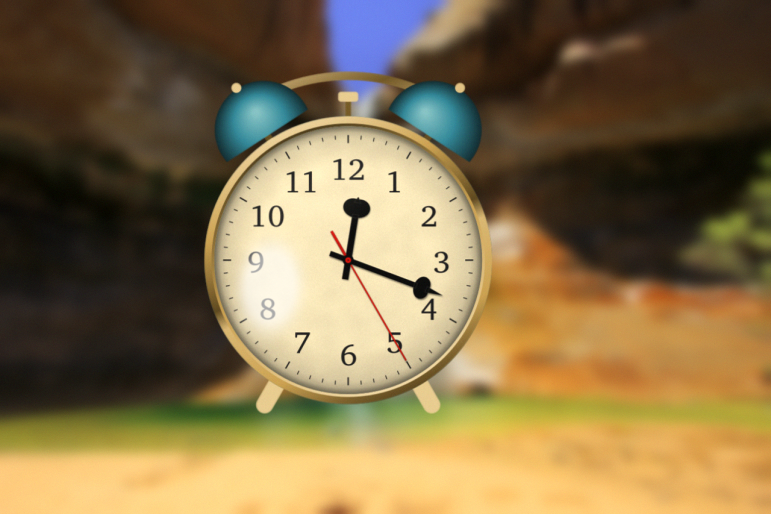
12:18:25
